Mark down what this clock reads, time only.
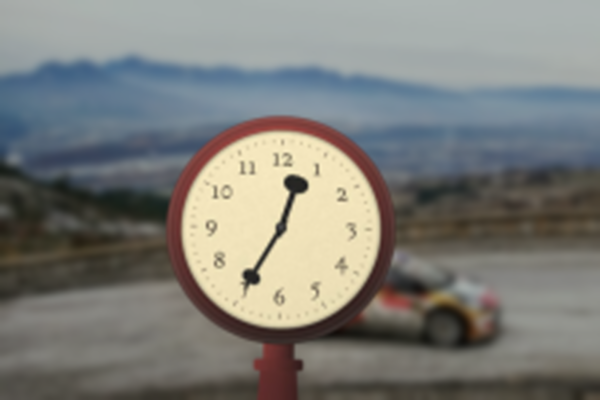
12:35
